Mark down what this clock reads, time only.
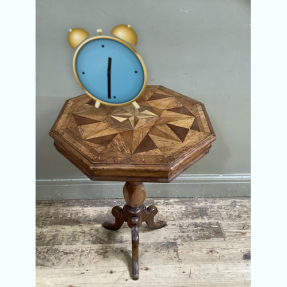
12:32
